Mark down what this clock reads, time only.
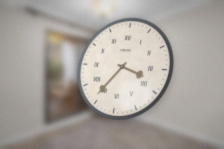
3:36
